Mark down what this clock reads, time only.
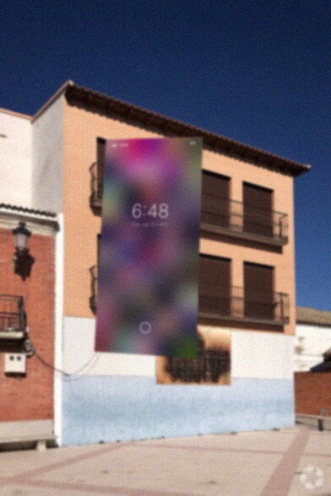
6:48
